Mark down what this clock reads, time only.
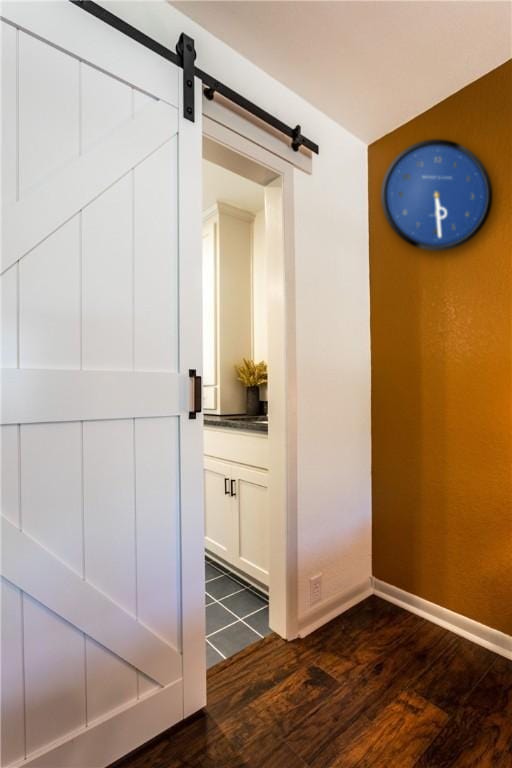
5:29
